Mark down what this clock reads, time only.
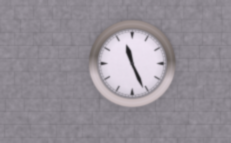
11:26
